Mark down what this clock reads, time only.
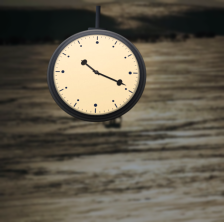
10:19
